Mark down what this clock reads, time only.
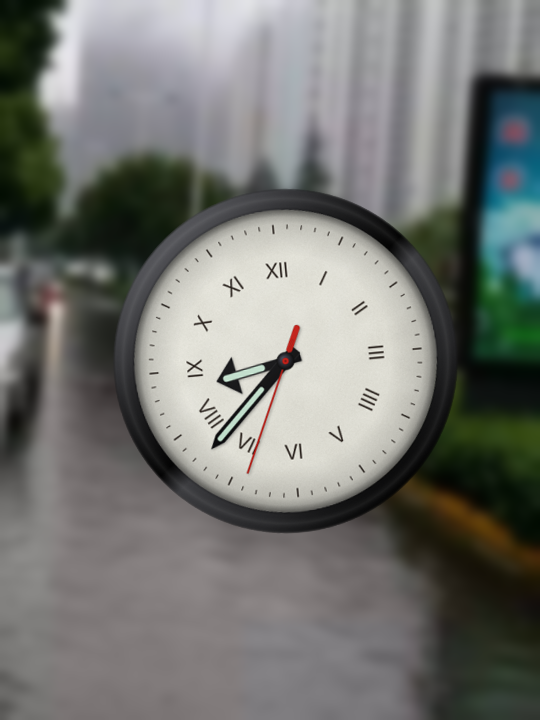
8:37:34
